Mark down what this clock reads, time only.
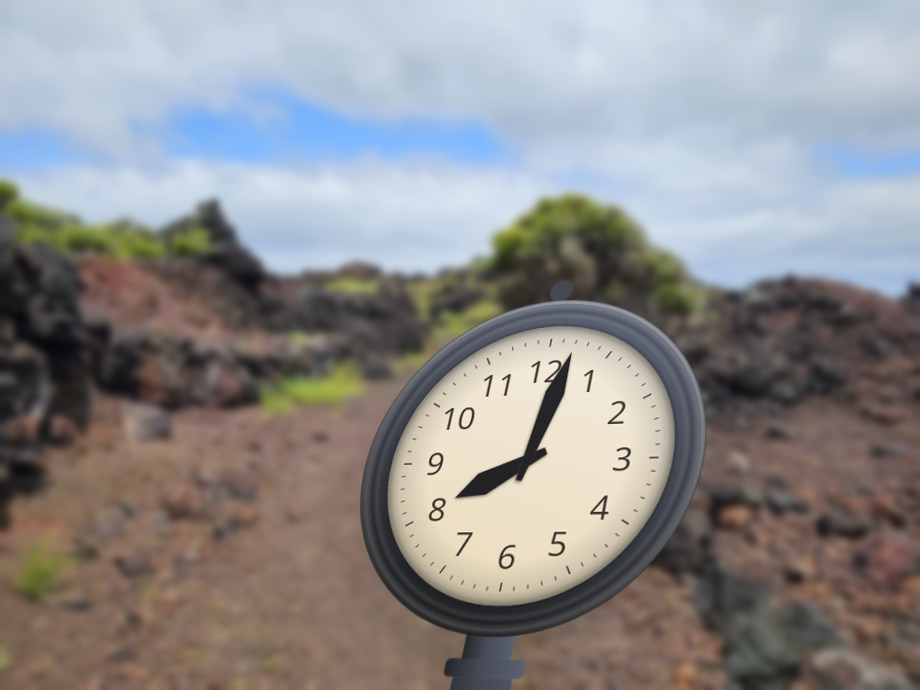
8:02
